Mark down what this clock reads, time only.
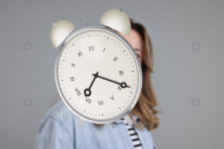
7:19
